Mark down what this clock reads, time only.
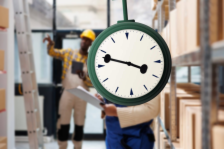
3:48
